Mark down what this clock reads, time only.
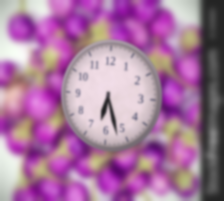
6:27
